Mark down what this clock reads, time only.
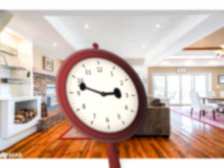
2:48
